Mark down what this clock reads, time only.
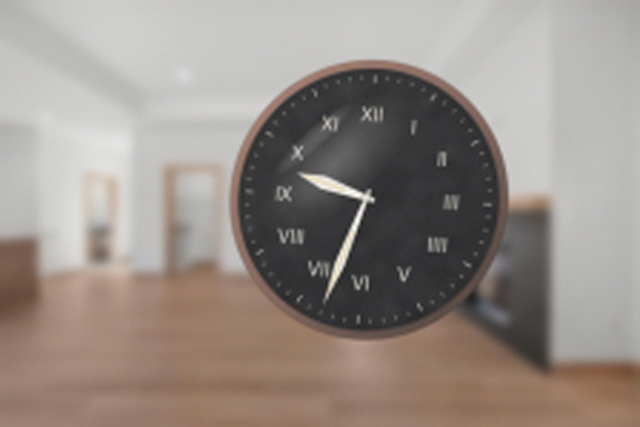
9:33
